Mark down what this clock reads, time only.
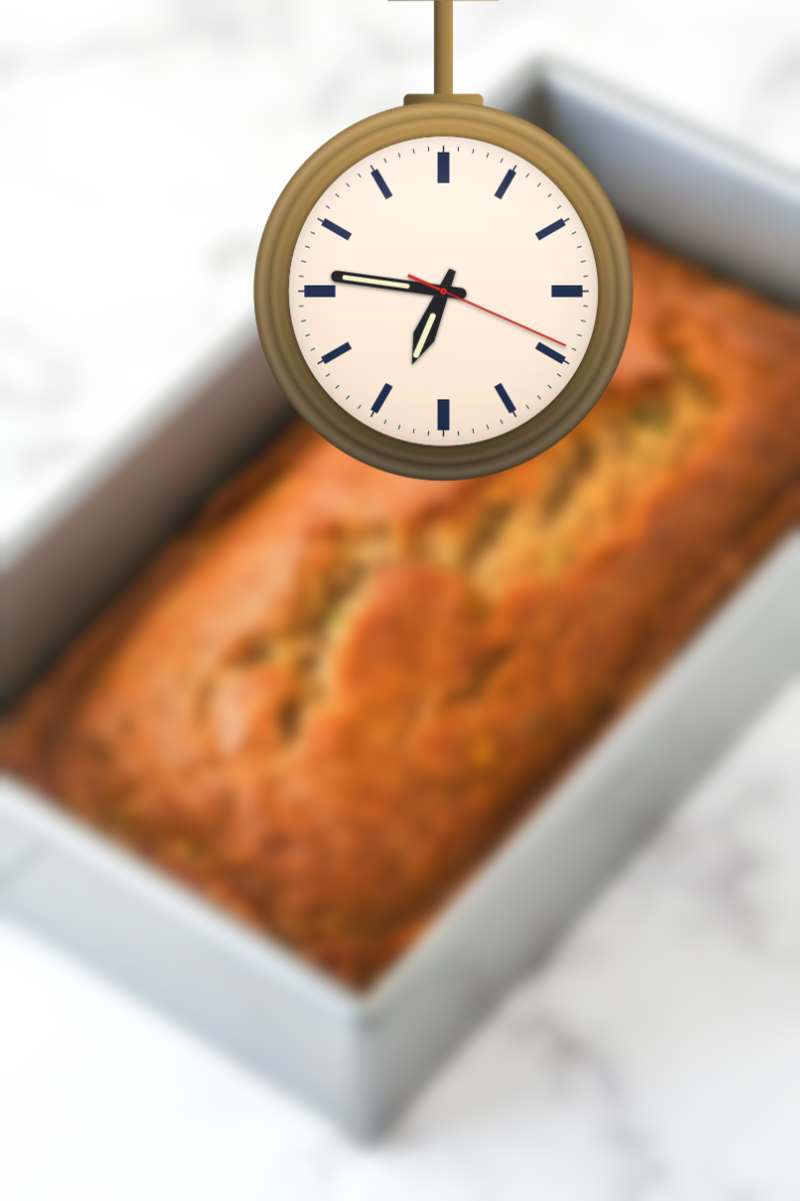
6:46:19
